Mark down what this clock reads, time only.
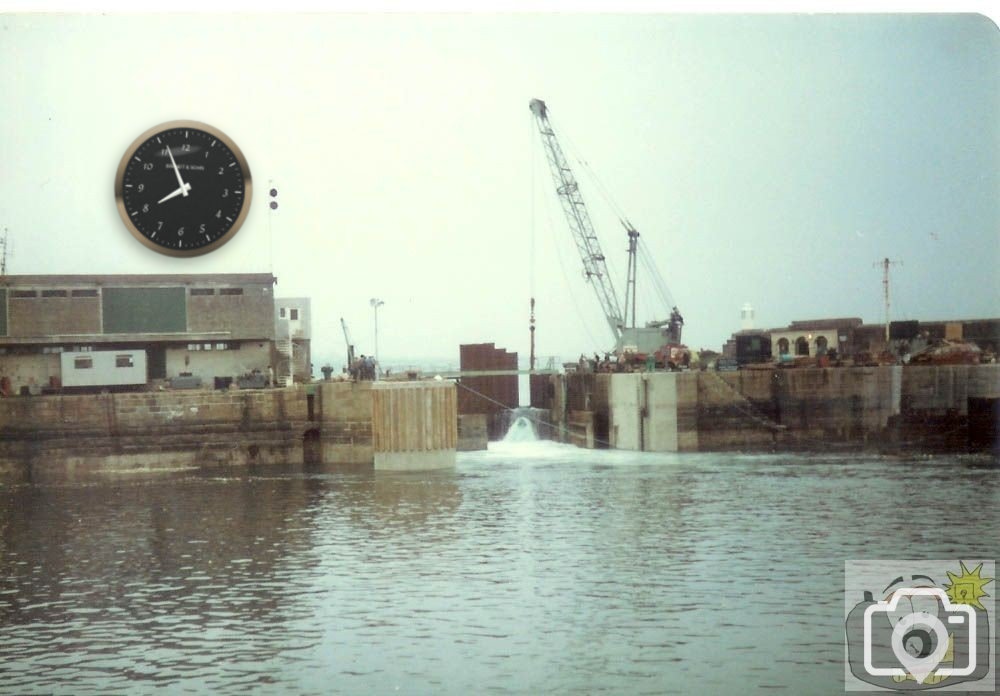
7:56
